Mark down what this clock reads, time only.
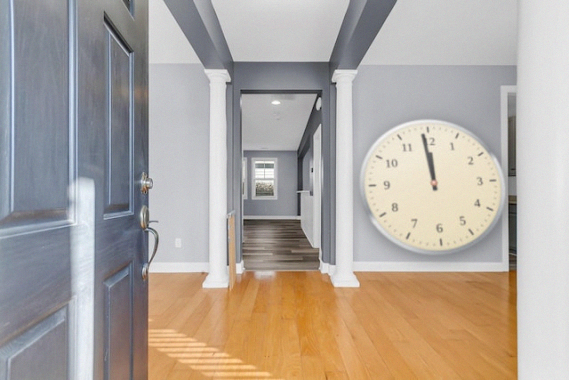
11:59
